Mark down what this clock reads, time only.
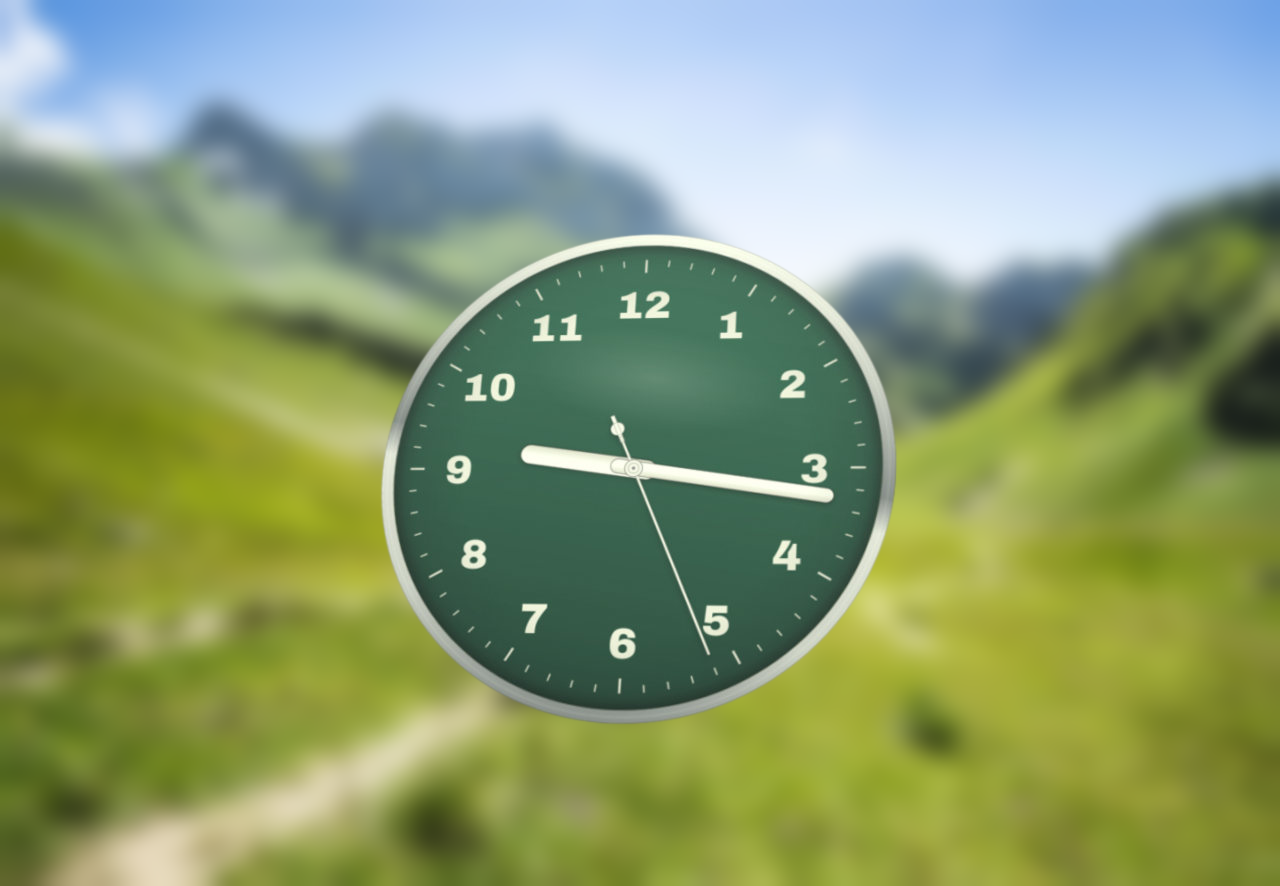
9:16:26
